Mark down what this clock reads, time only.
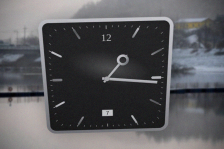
1:16
